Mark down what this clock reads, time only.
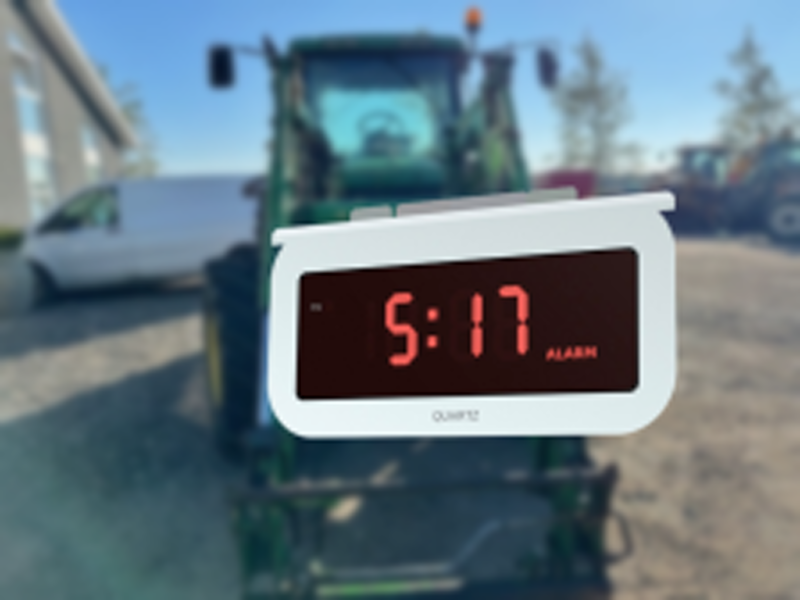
5:17
